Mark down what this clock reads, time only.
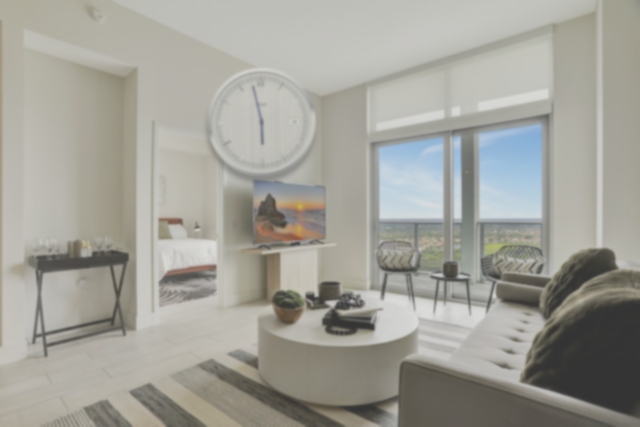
5:58
